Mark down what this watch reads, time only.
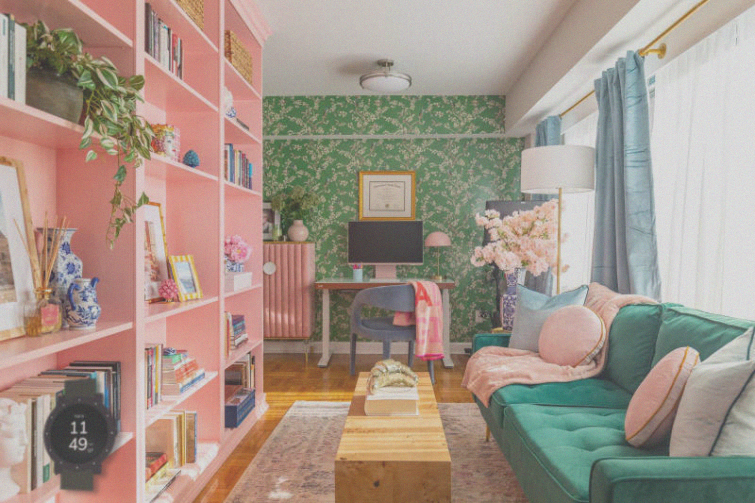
11:49
